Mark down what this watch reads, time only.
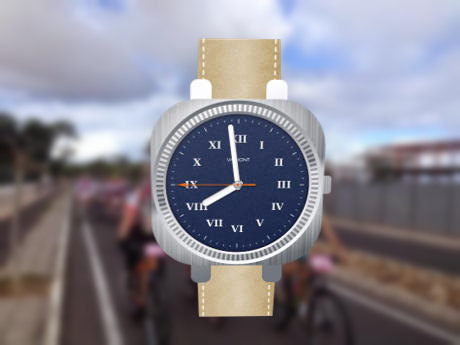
7:58:45
